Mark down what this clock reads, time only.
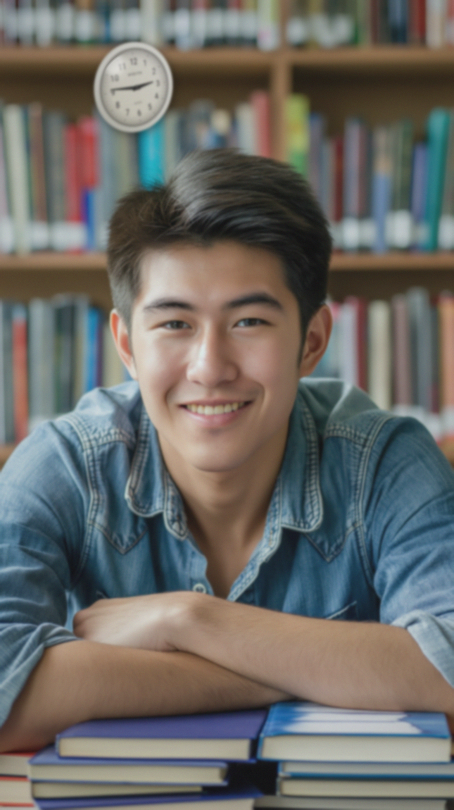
2:46
